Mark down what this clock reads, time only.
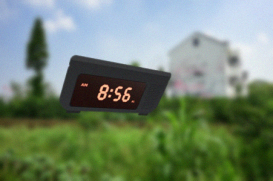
8:56
